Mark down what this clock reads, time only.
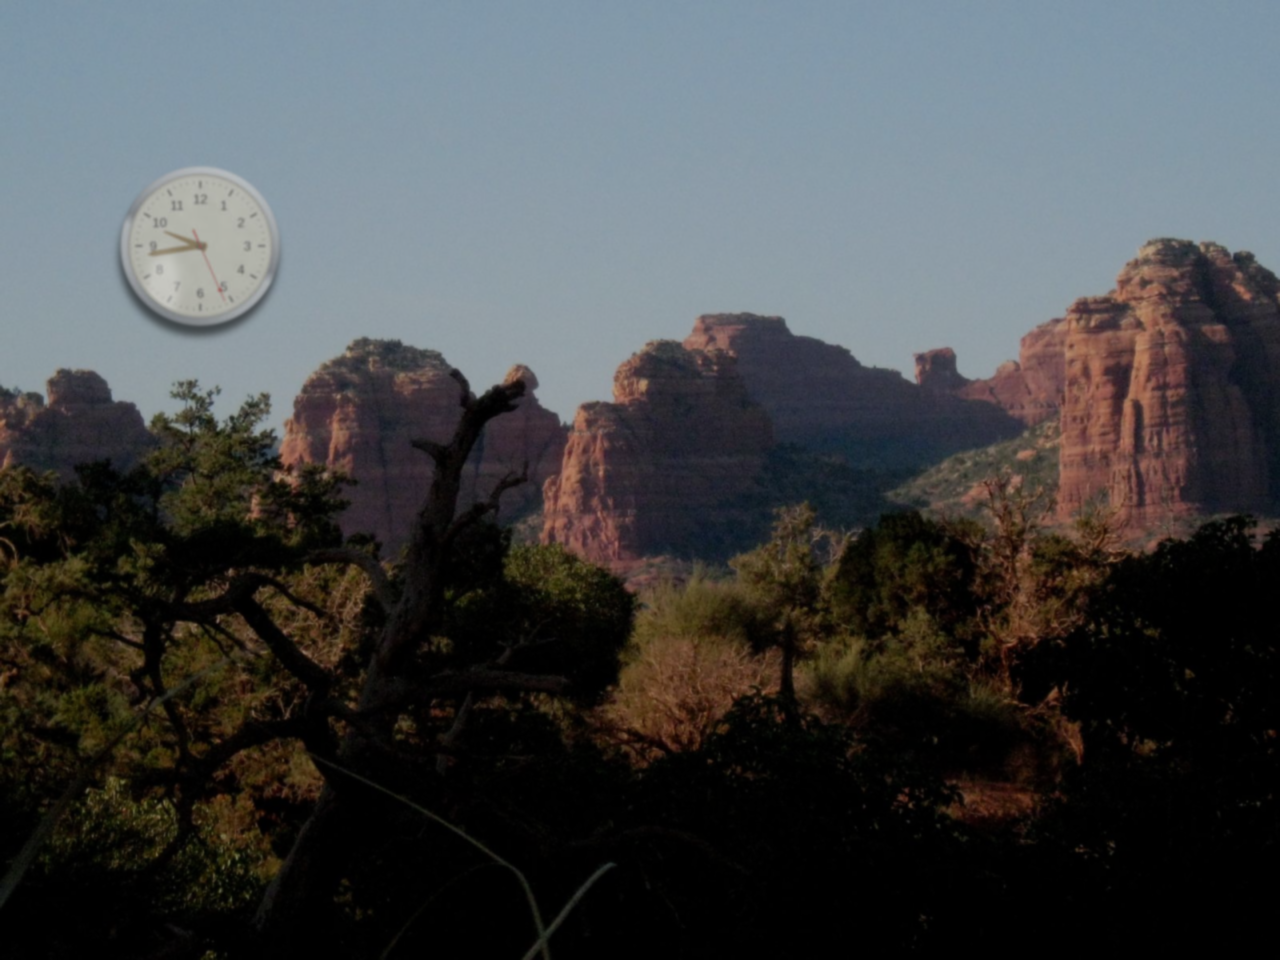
9:43:26
